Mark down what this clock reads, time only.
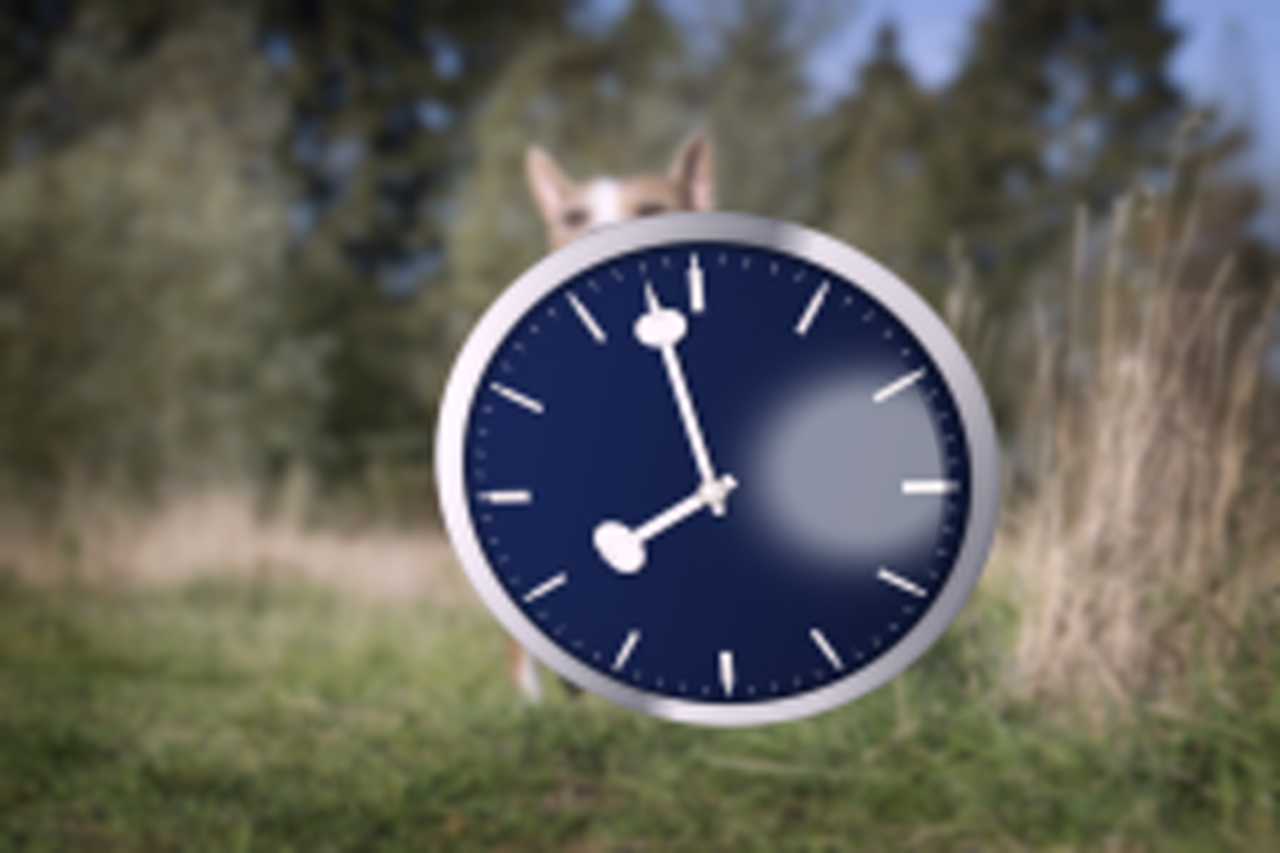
7:58
